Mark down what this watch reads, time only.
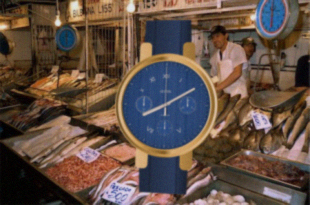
8:10
